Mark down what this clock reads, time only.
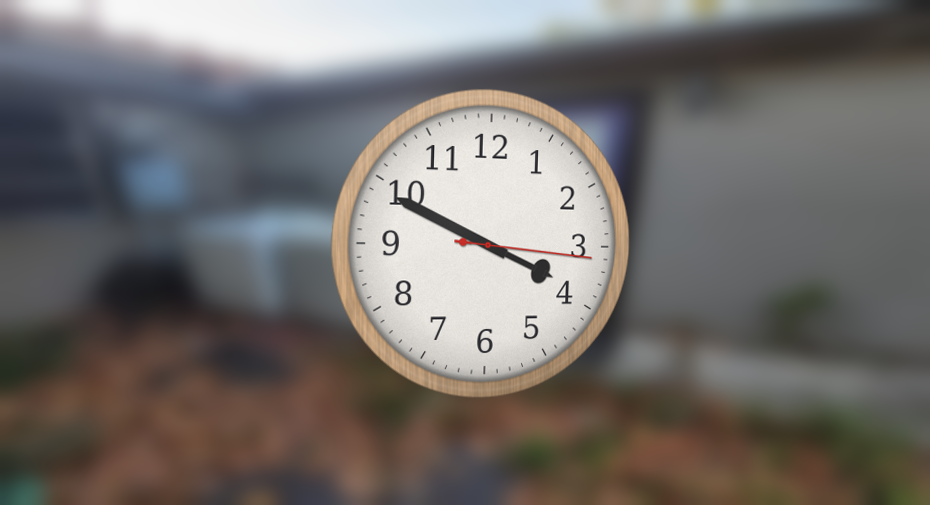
3:49:16
